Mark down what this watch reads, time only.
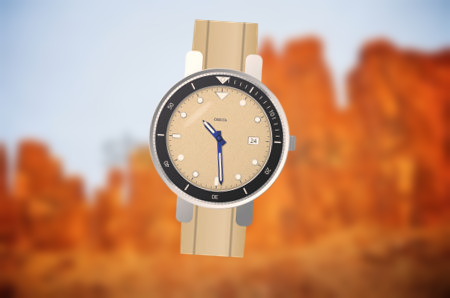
10:29
